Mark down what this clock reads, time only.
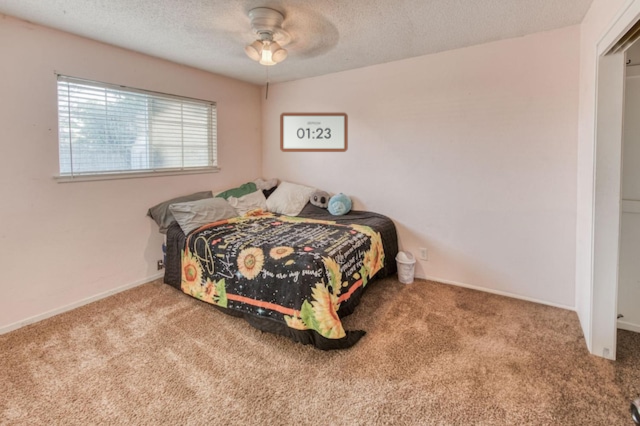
1:23
